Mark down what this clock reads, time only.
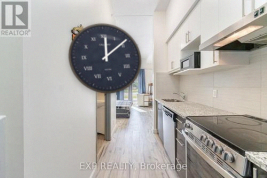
12:09
